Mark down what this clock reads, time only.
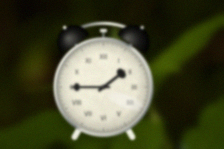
1:45
